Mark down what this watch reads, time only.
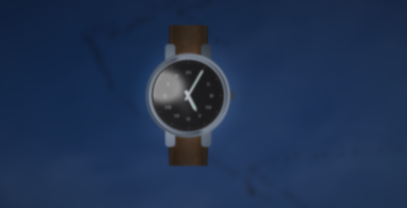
5:05
